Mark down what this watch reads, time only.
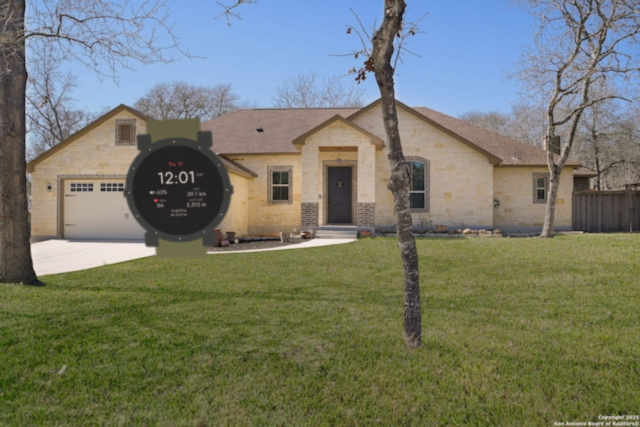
12:01
